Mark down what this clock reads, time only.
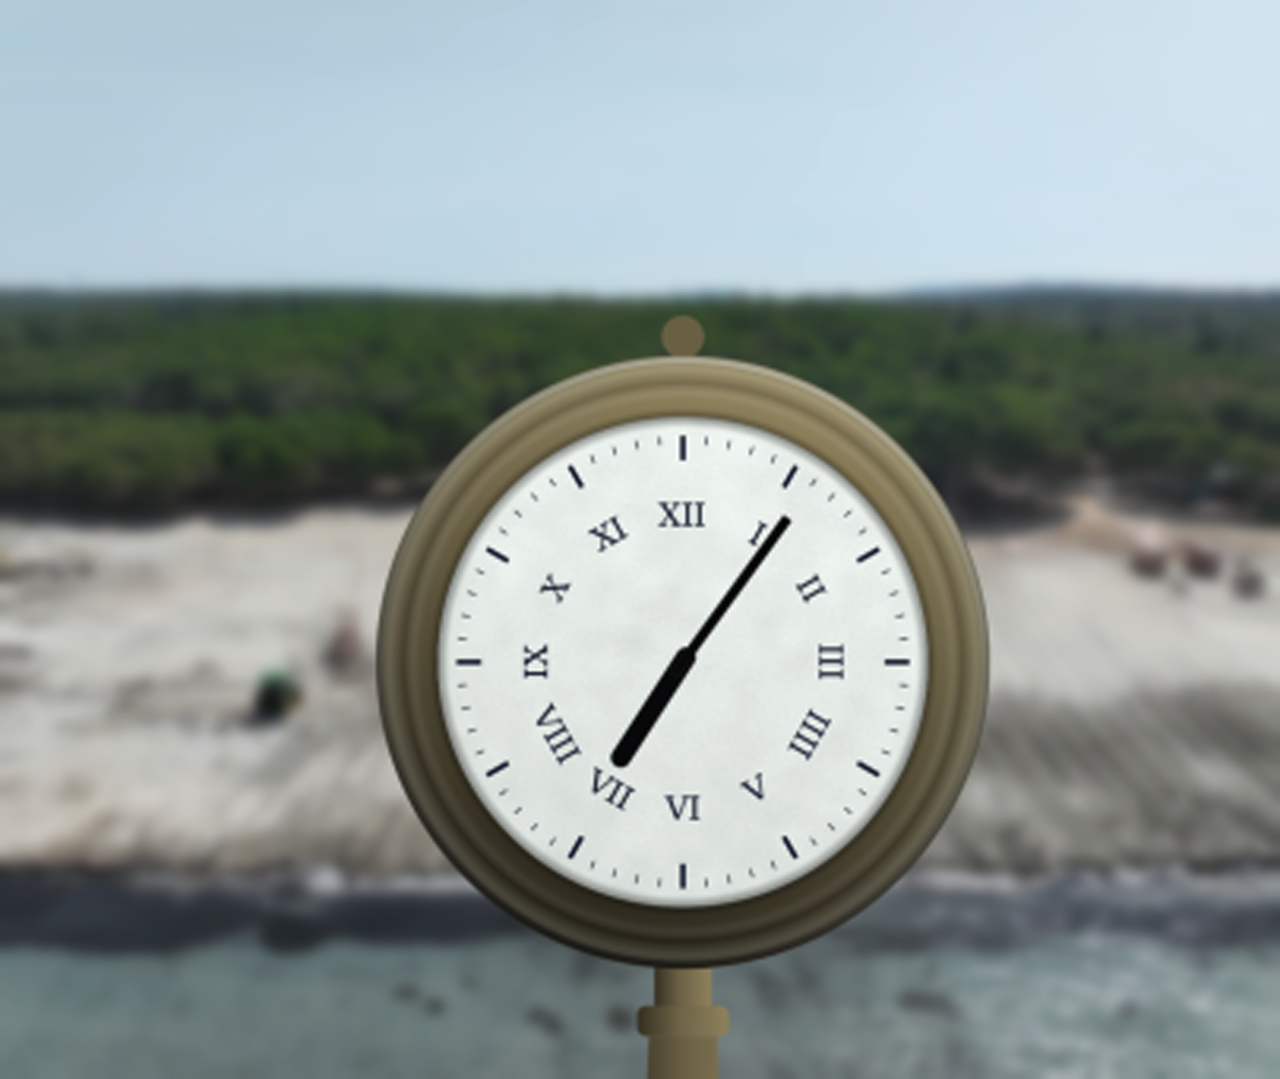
7:06
